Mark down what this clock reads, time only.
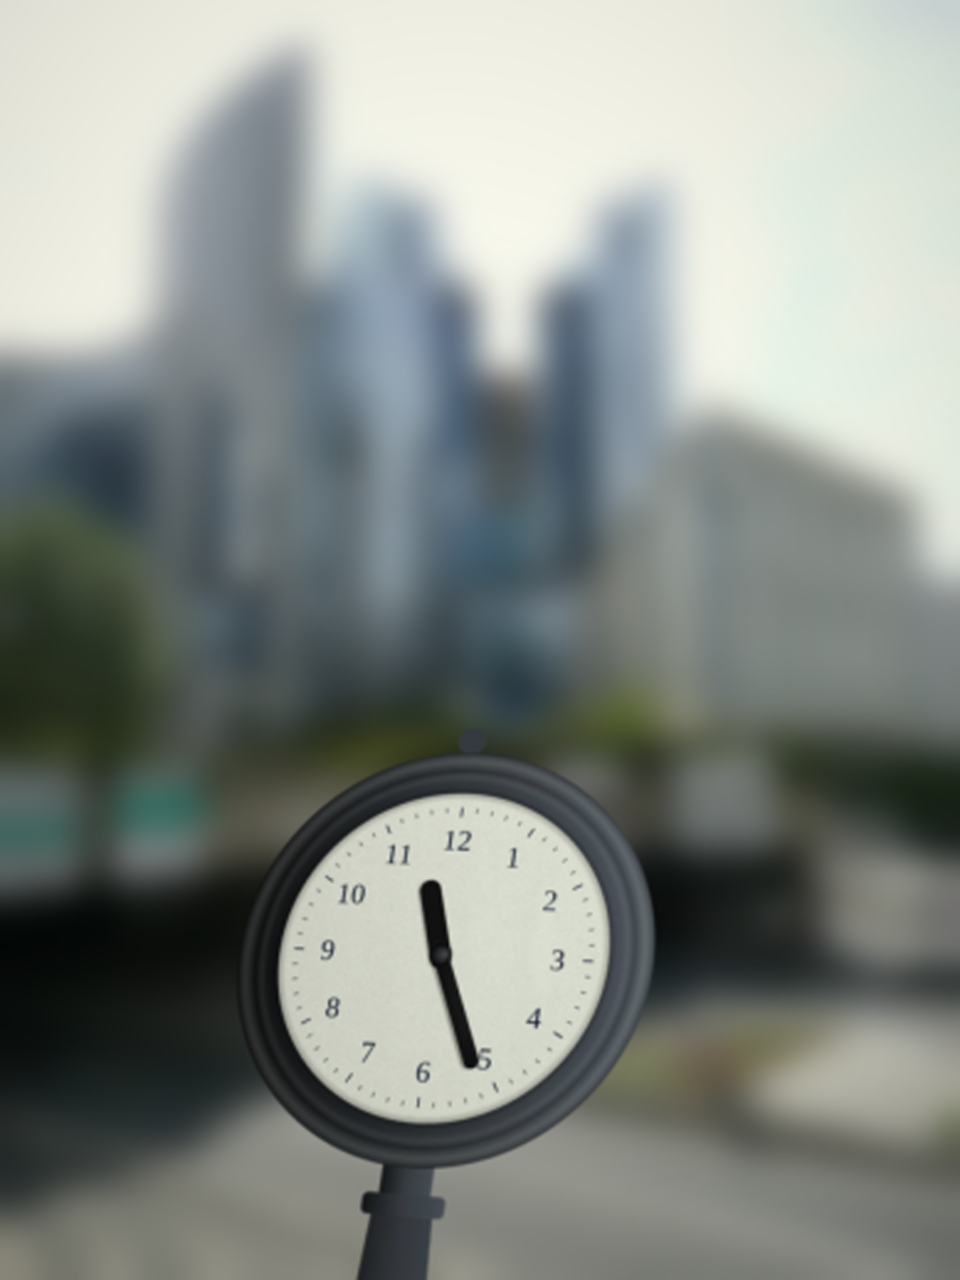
11:26
